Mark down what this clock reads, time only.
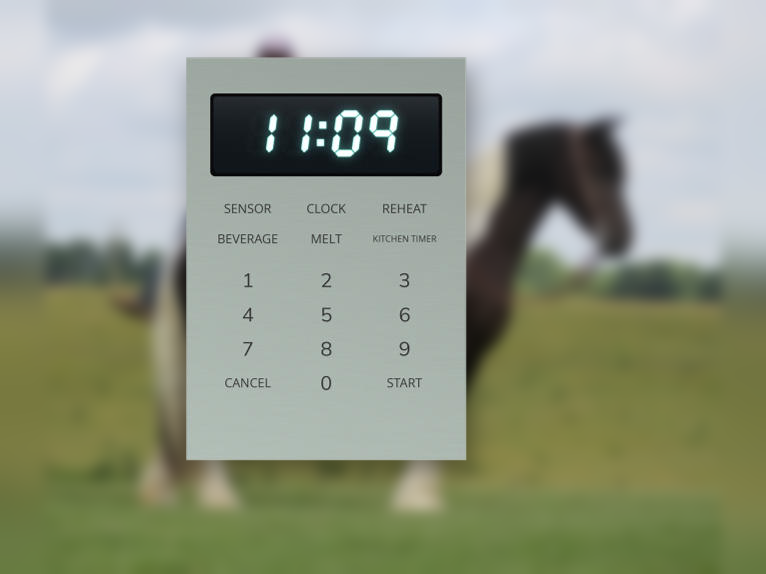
11:09
